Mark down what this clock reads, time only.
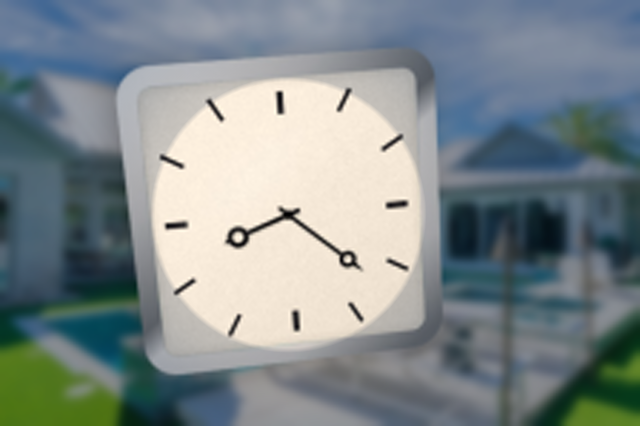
8:22
